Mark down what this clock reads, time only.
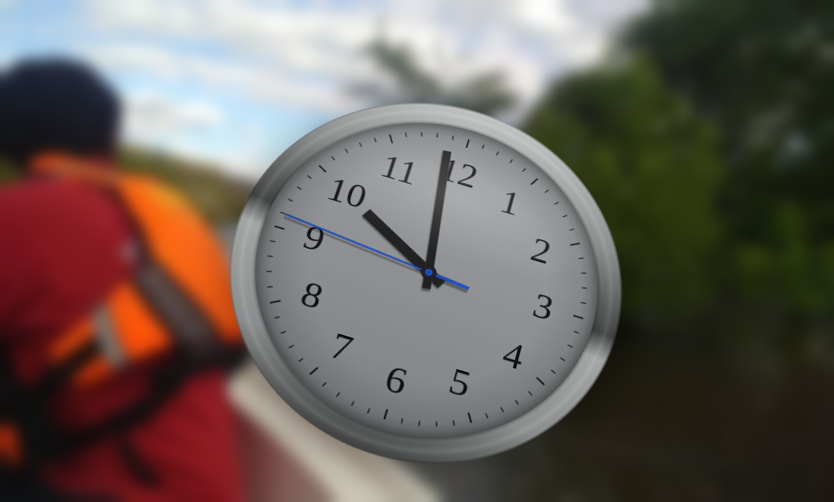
9:58:46
